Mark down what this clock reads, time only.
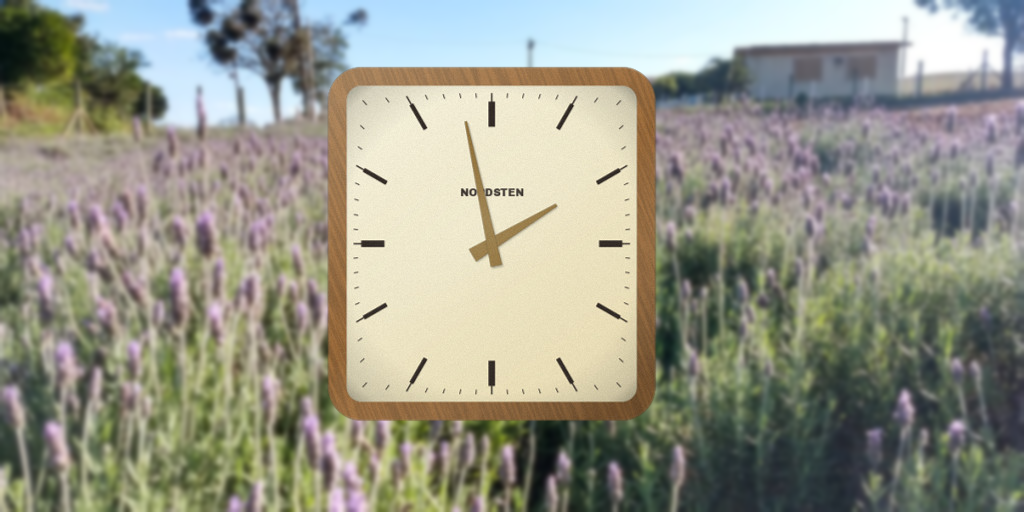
1:58
